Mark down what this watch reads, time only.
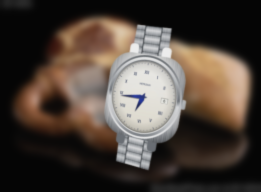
6:44
